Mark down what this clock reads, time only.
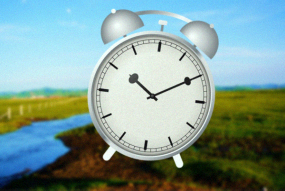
10:10
